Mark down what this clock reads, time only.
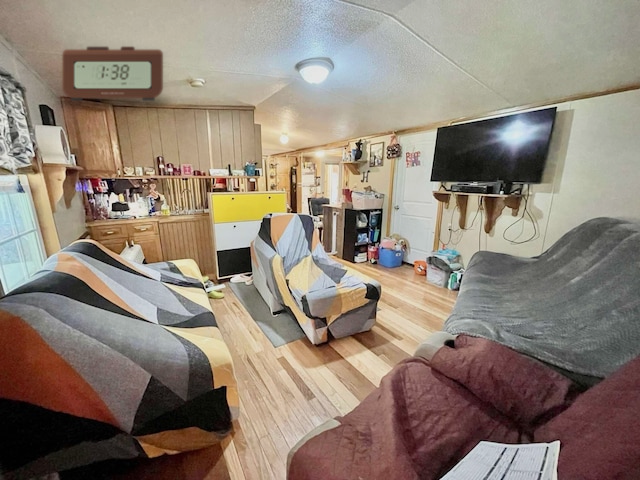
1:38
